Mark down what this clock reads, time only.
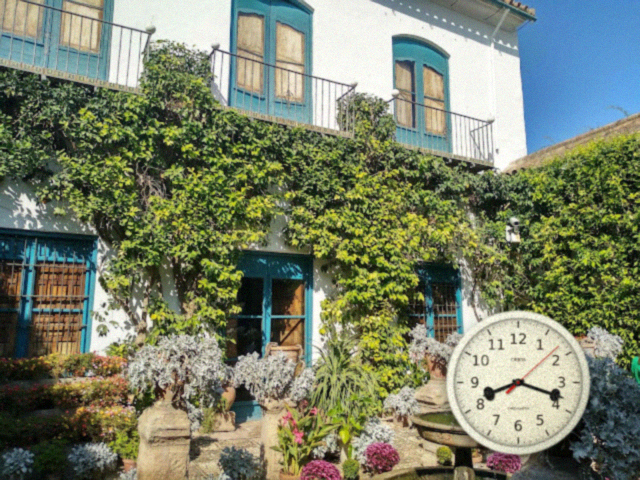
8:18:08
